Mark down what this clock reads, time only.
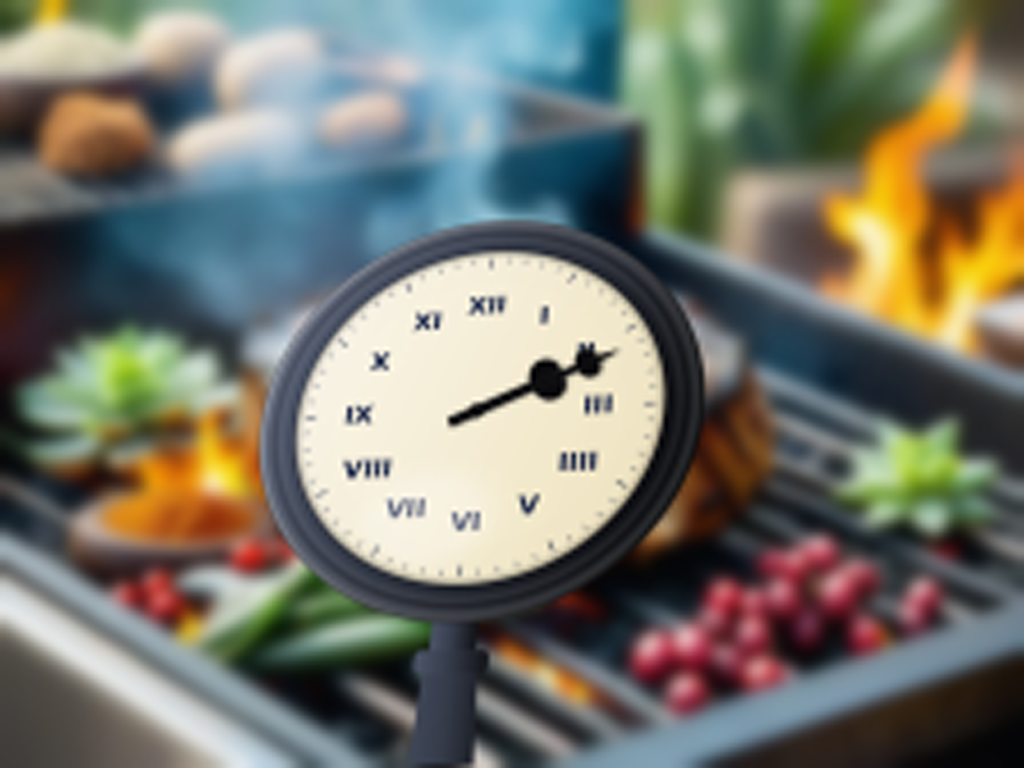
2:11
